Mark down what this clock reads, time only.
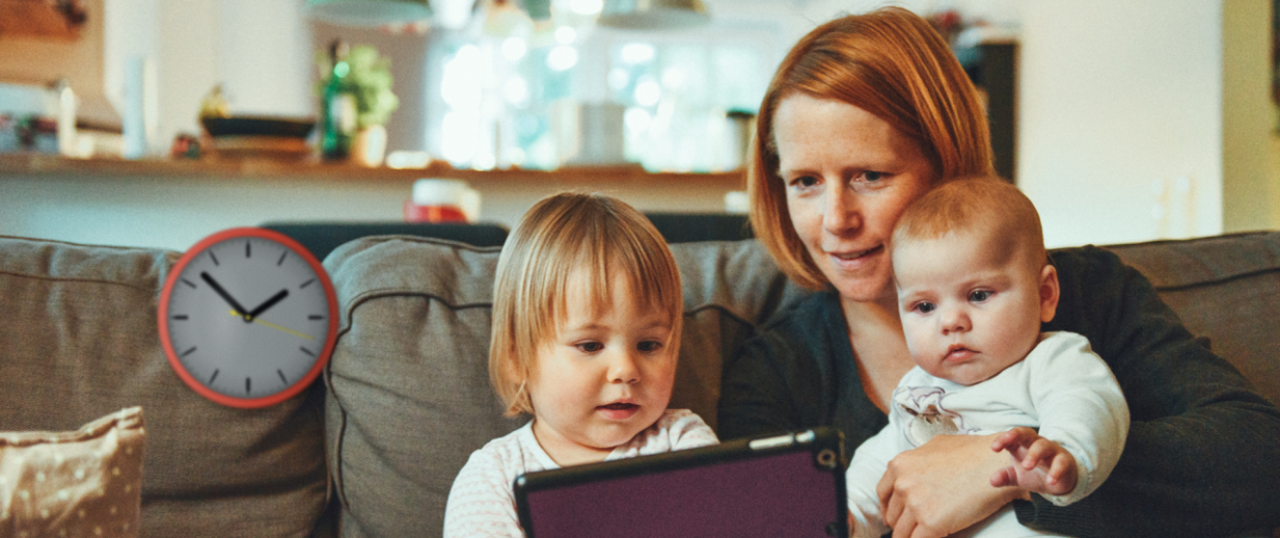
1:52:18
